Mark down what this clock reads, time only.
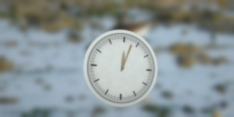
12:03
